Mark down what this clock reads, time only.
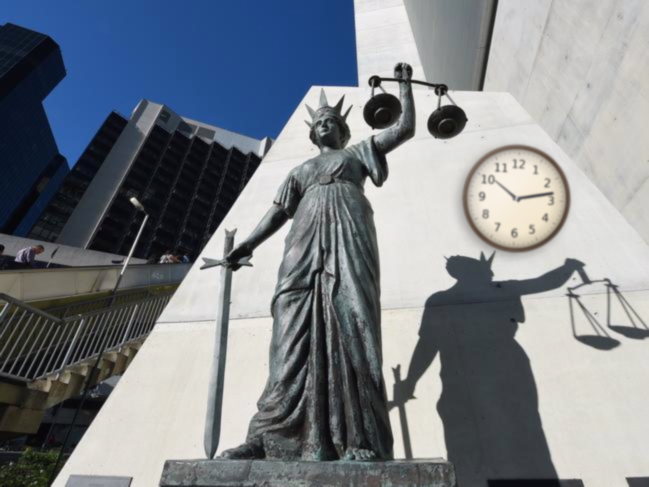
10:13
